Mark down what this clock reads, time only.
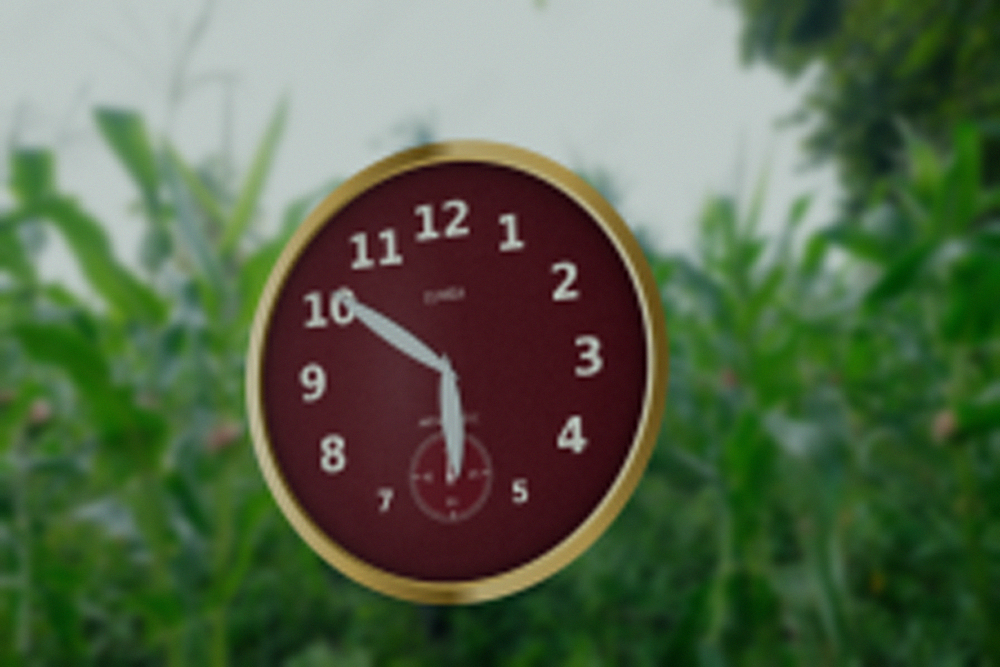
5:51
